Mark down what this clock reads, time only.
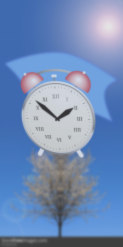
1:52
